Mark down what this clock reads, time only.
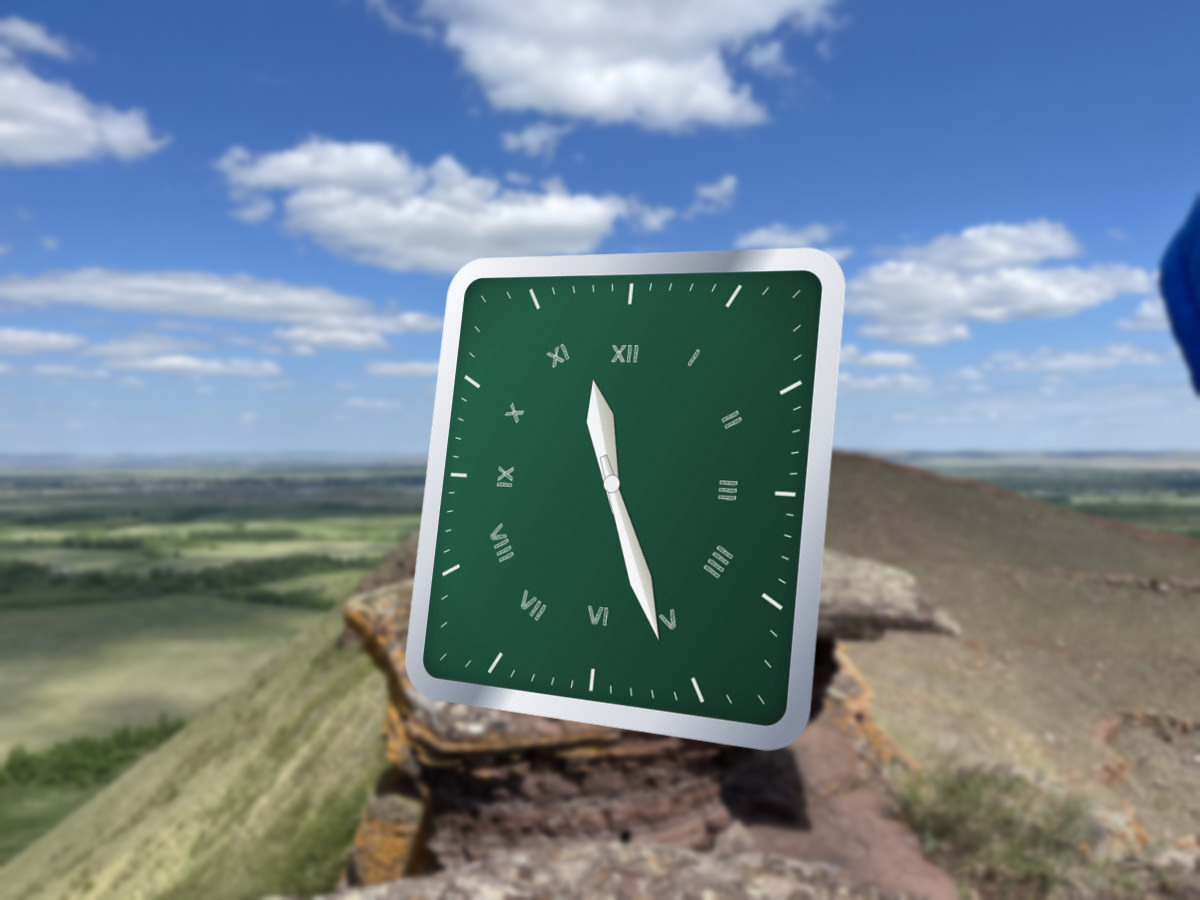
11:26
